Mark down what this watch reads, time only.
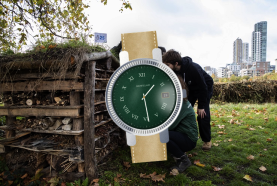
1:29
